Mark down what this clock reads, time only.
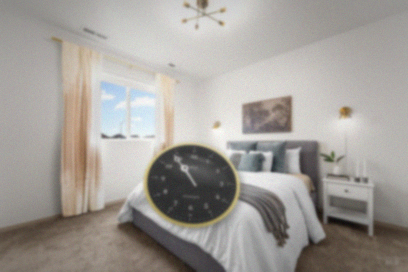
10:54
